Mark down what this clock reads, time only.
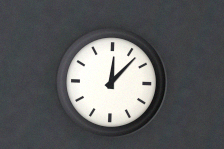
12:07
